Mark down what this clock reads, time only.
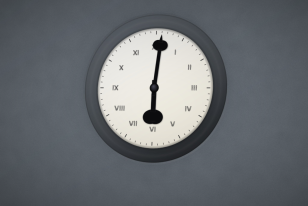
6:01
